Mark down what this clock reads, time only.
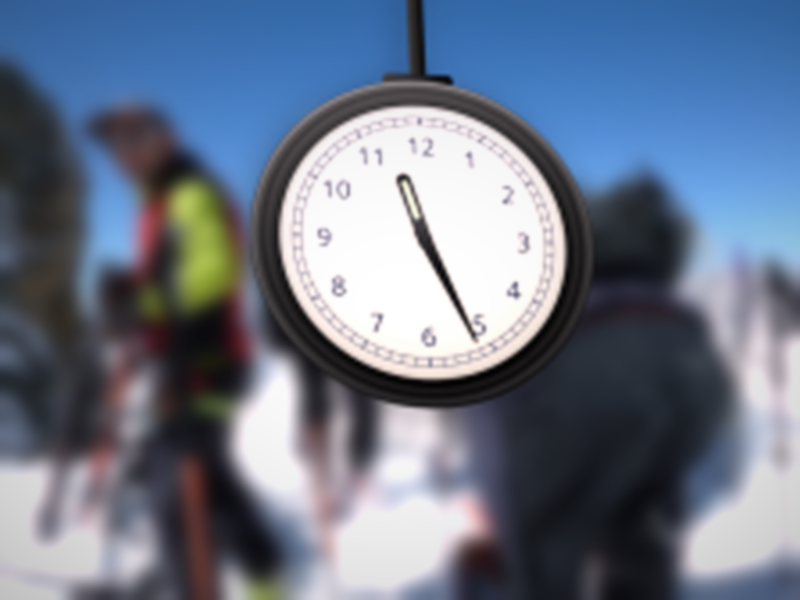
11:26
